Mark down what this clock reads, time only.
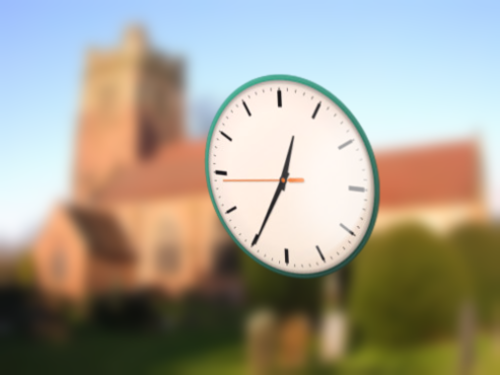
12:34:44
